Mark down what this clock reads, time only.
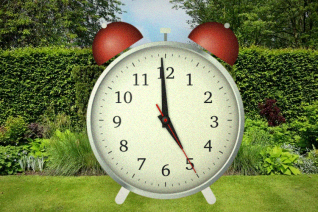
4:59:25
